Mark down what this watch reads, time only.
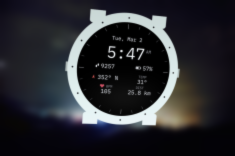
5:47
